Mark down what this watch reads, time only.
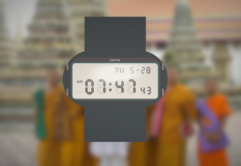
7:47:43
